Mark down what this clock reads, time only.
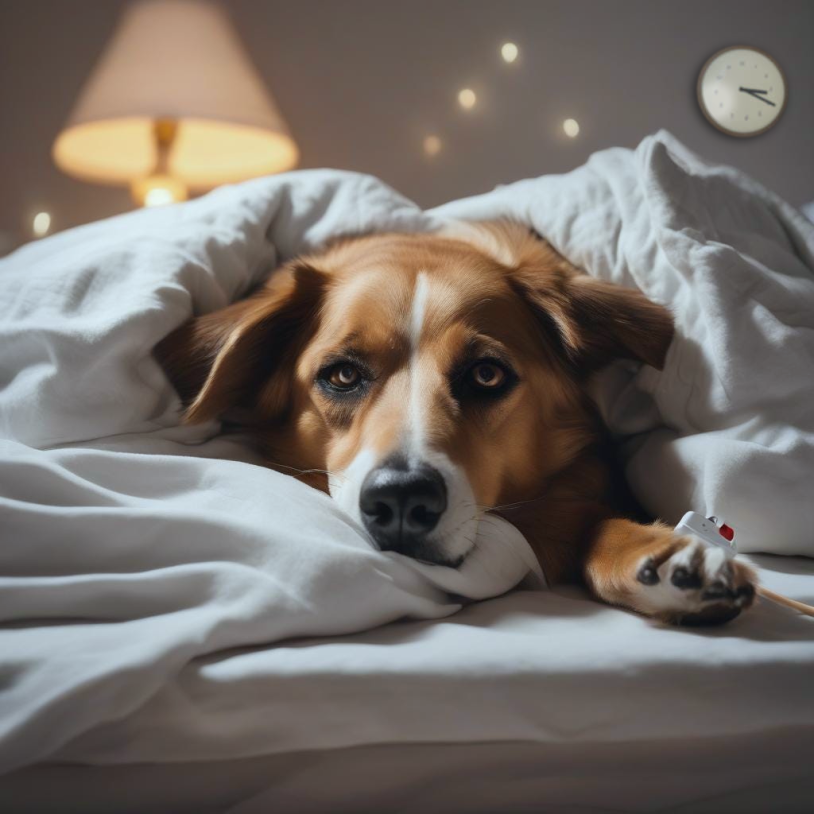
3:20
